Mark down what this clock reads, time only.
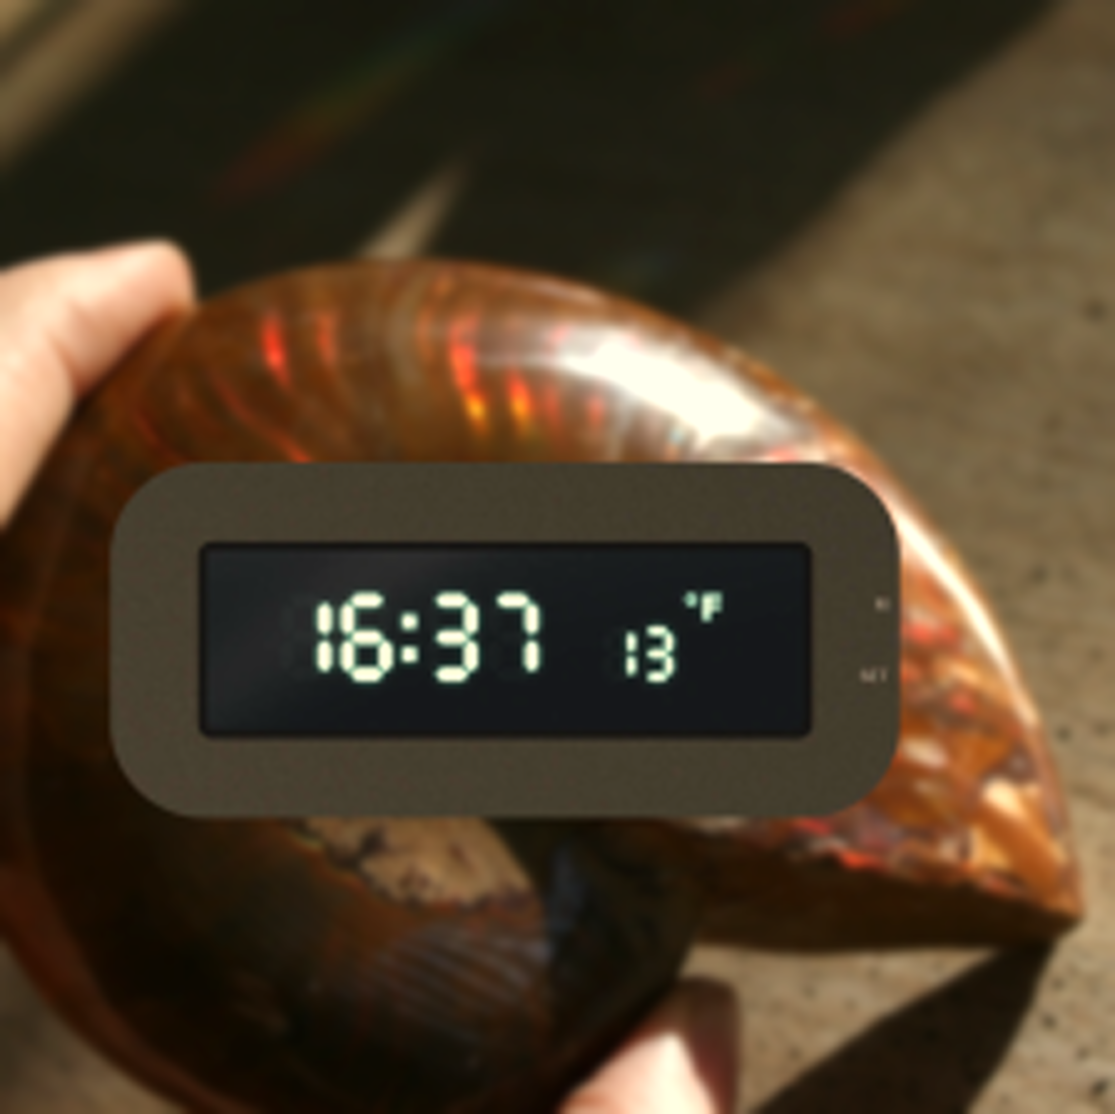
16:37
